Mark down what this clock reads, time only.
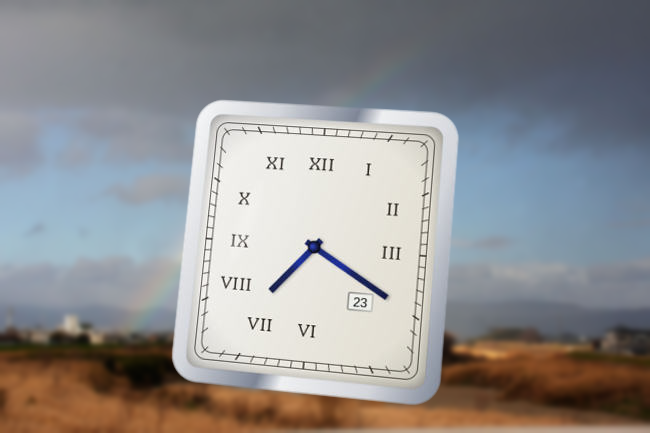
7:20
